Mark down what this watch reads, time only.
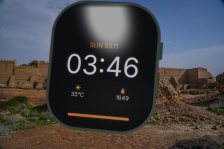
3:46
